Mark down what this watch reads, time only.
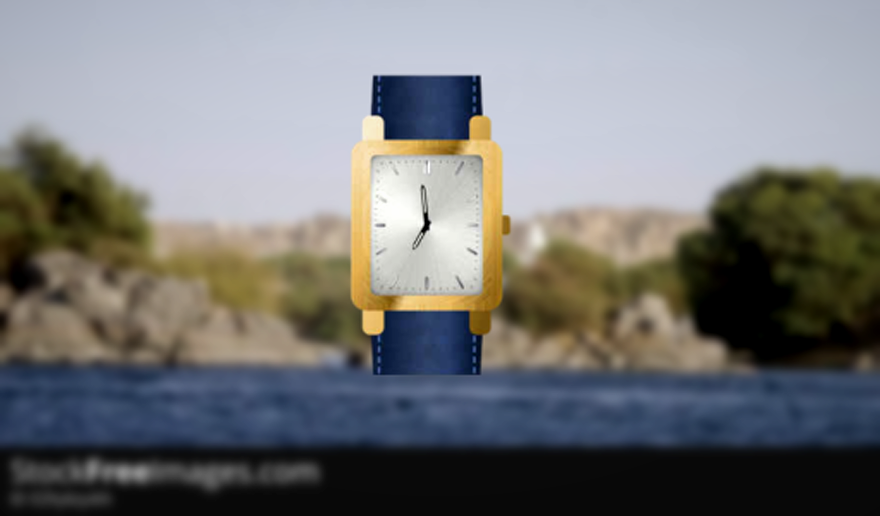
6:59
